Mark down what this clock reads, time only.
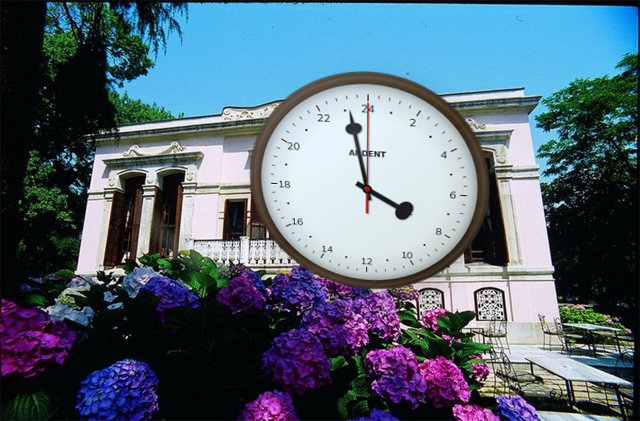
7:58:00
